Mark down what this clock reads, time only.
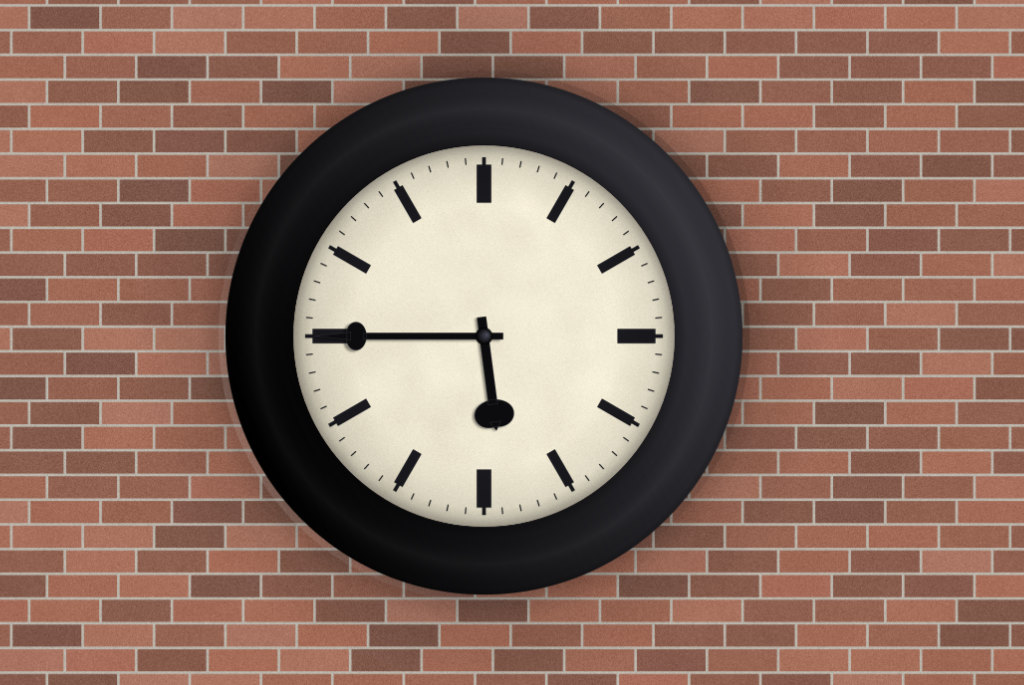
5:45
